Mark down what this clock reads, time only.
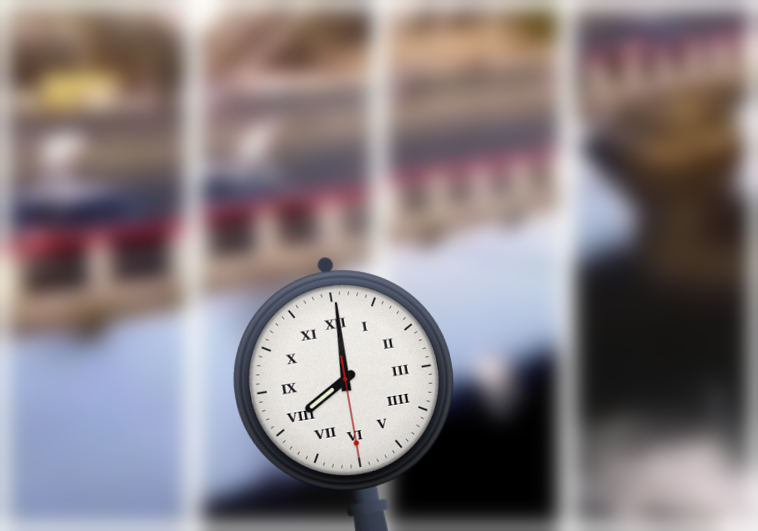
8:00:30
